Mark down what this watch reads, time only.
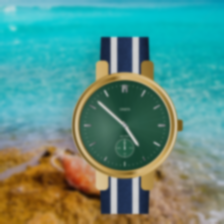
4:52
